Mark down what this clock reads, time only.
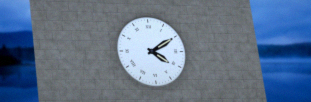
4:10
